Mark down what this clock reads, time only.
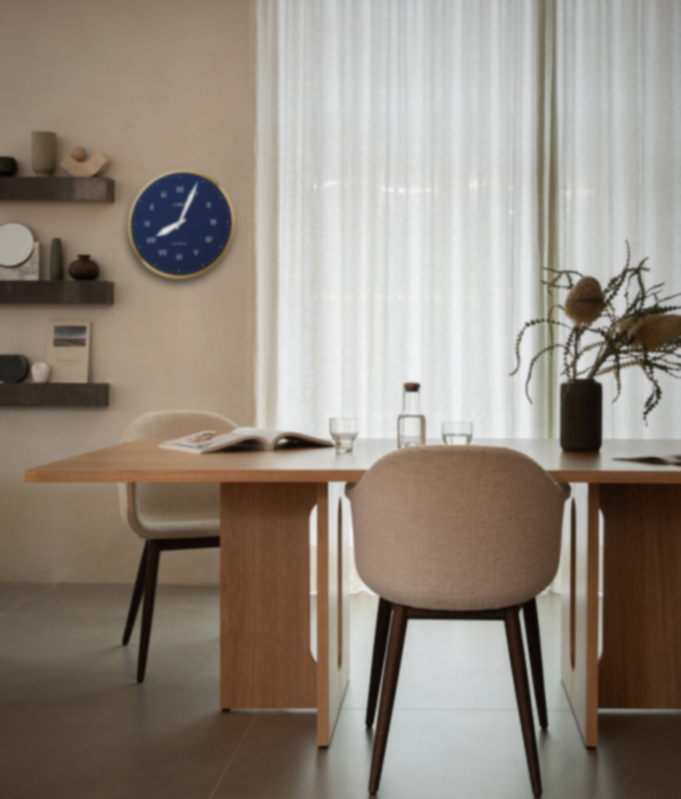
8:04
